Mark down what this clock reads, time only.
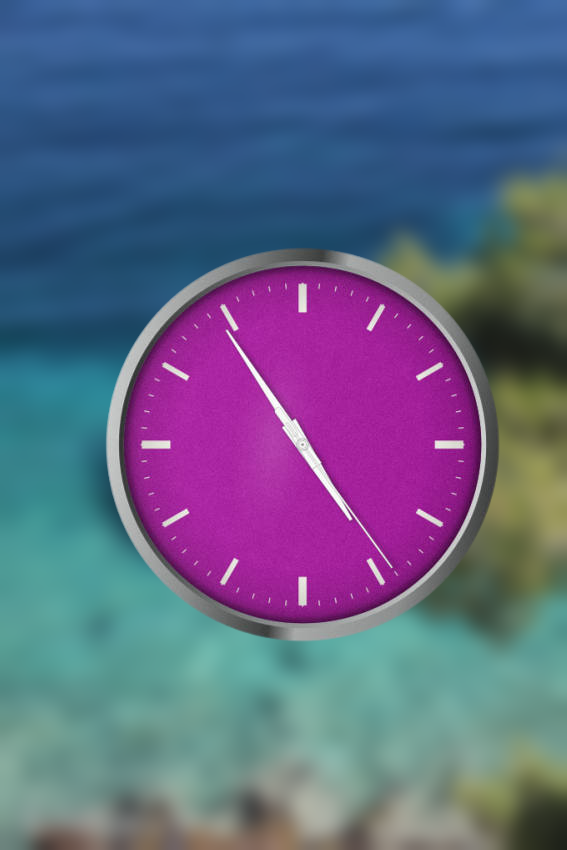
4:54:24
